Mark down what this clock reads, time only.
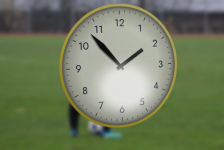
1:53
